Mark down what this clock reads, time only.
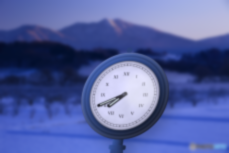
7:41
